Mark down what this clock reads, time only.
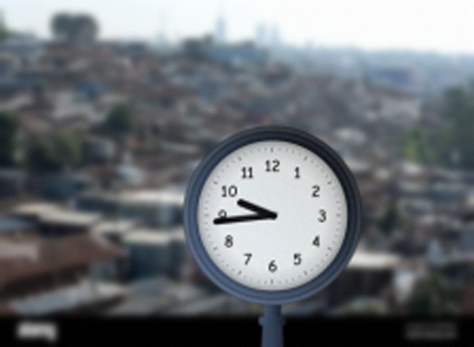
9:44
